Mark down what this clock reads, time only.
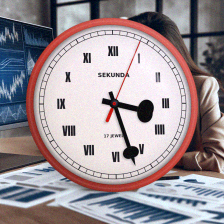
3:27:04
